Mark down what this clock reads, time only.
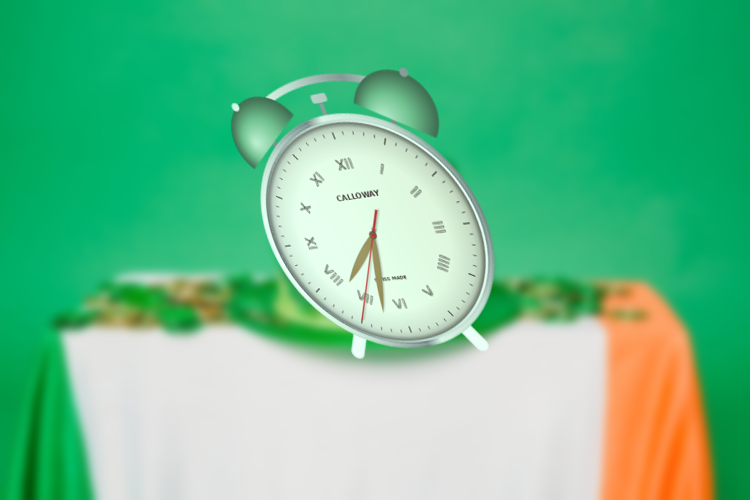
7:32:35
